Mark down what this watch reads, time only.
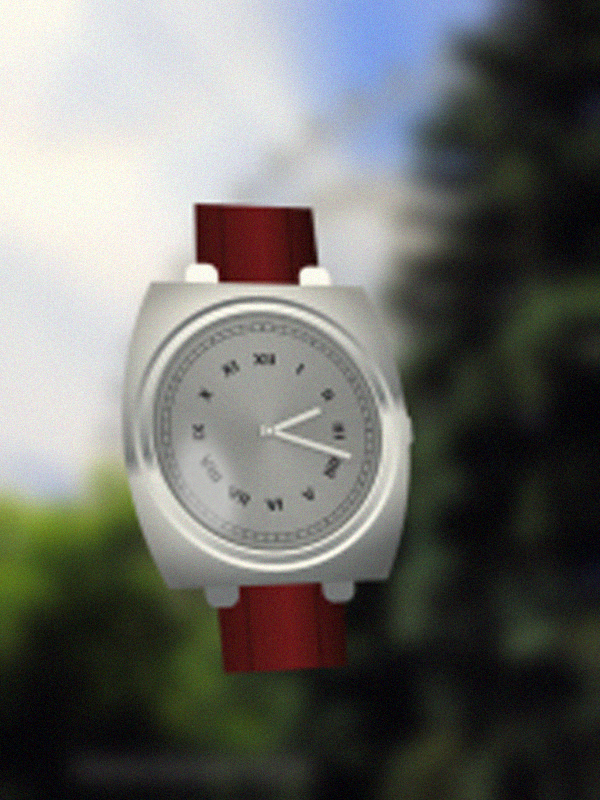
2:18
